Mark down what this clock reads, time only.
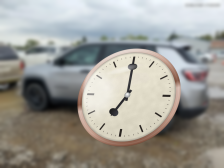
7:00
